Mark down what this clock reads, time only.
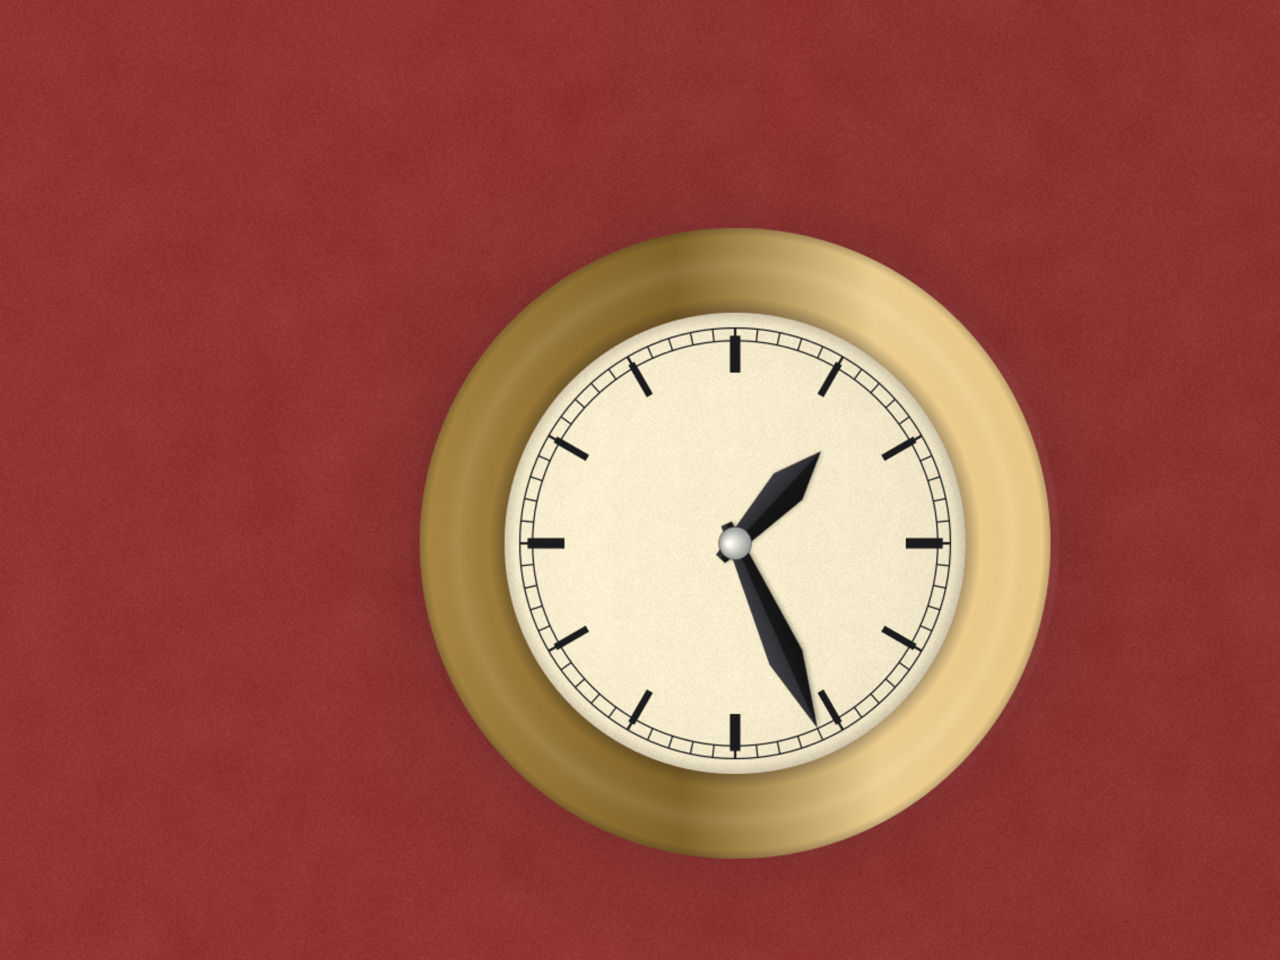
1:26
